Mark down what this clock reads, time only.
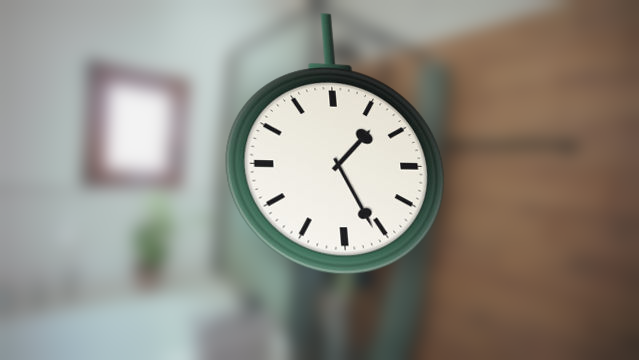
1:26
